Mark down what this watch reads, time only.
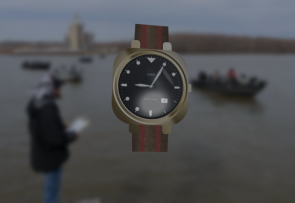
9:05
